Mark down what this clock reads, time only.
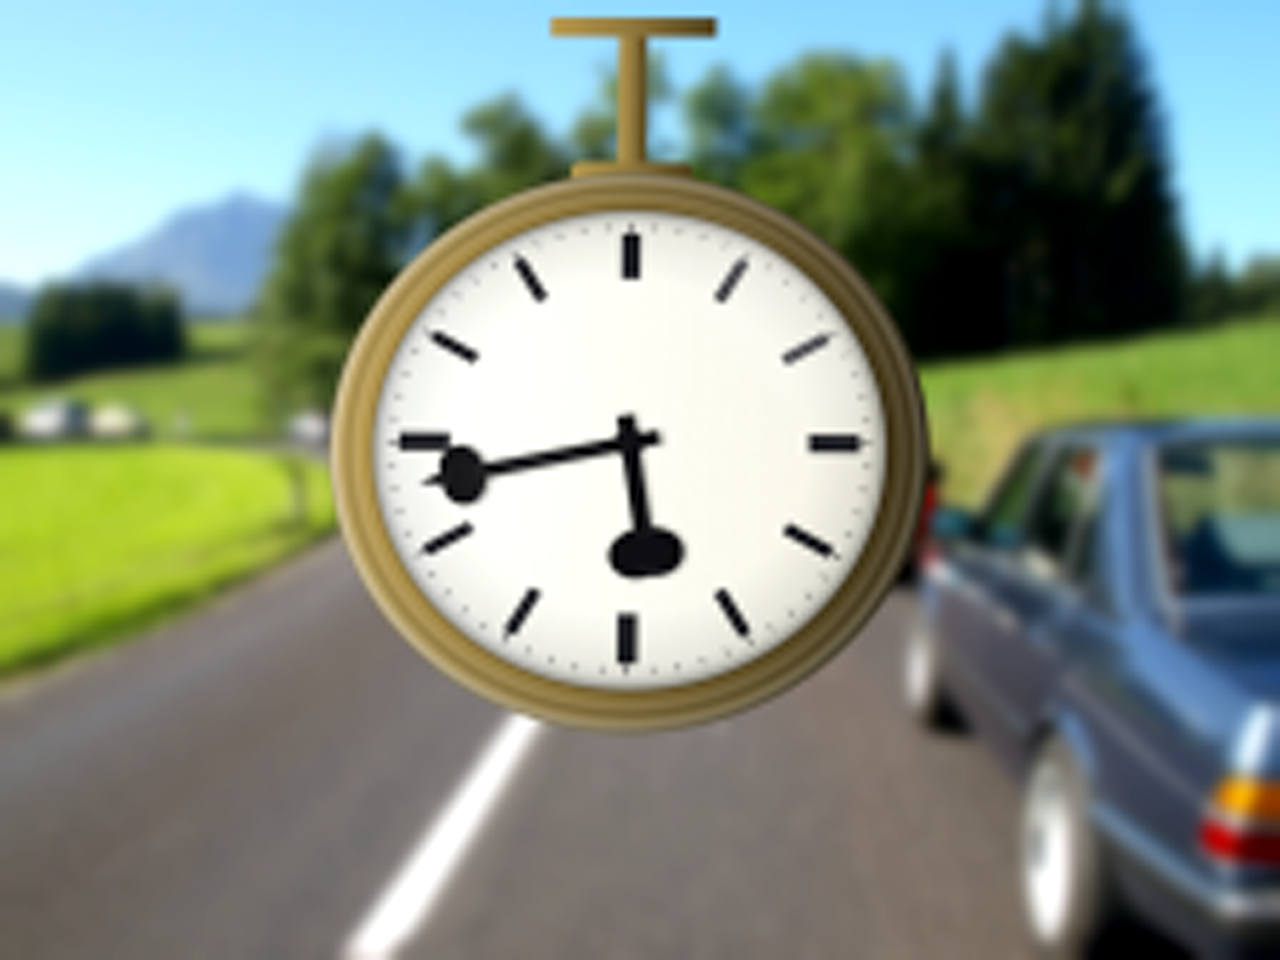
5:43
